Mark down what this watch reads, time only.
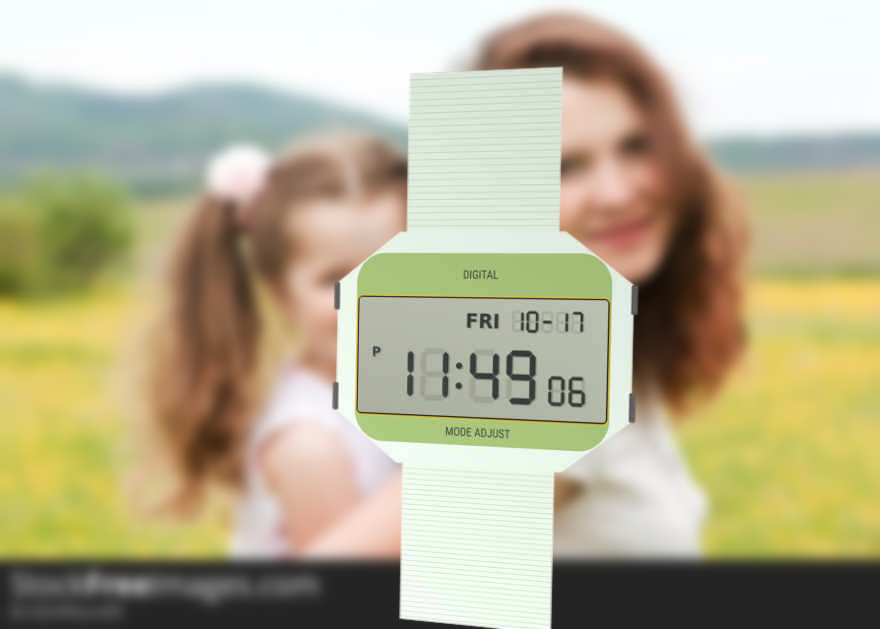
11:49:06
